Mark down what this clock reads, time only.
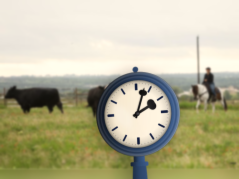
2:03
